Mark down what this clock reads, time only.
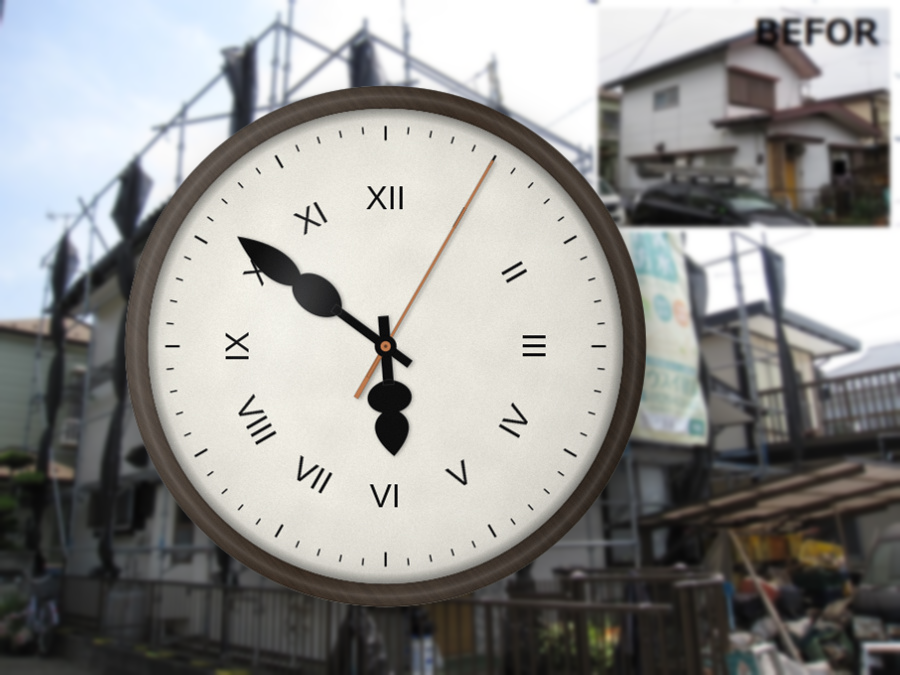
5:51:05
